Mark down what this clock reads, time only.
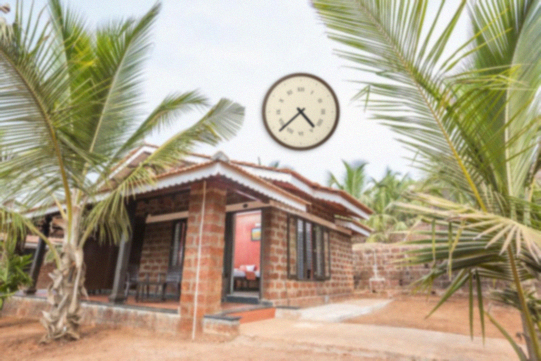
4:38
